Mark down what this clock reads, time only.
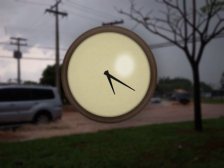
5:20
